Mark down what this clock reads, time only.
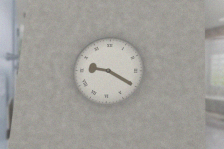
9:20
